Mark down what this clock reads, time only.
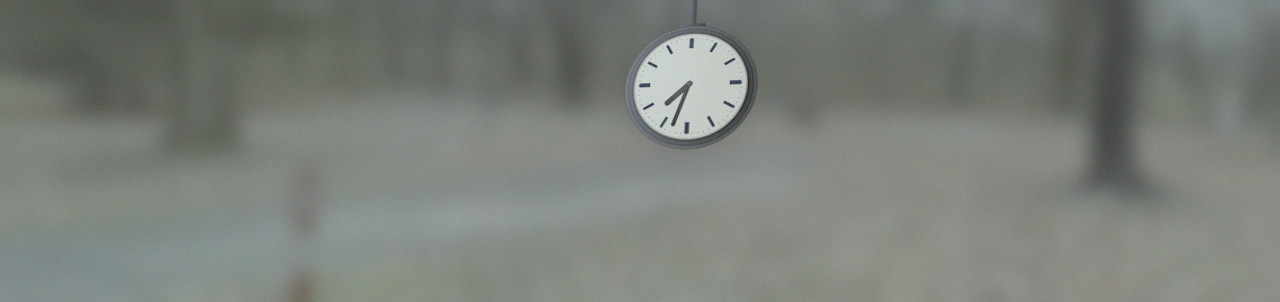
7:33
